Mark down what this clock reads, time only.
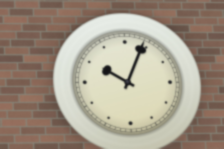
10:04
